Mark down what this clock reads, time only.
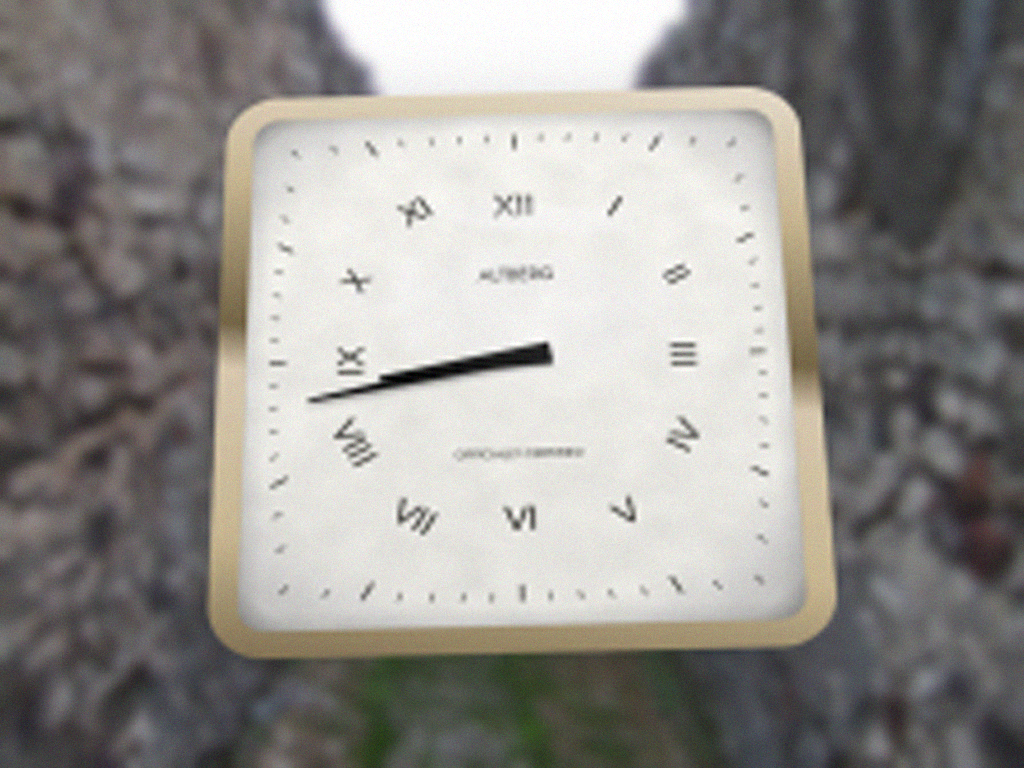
8:43
